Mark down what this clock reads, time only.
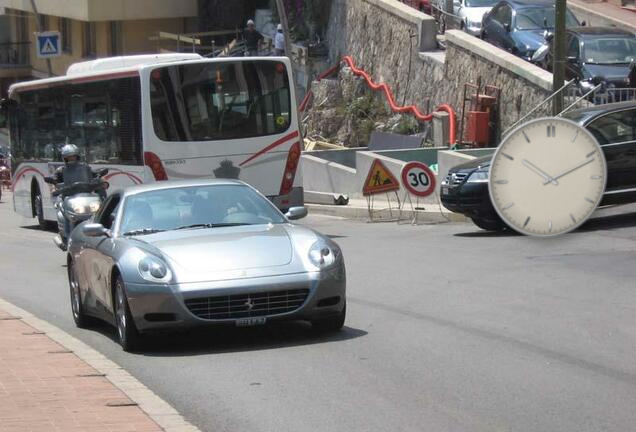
10:11
